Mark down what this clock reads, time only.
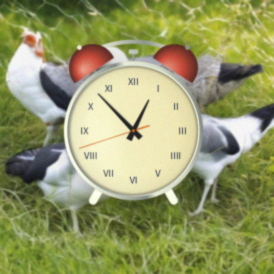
12:52:42
